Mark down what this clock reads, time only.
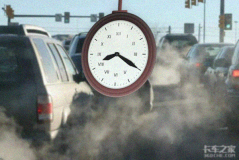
8:20
